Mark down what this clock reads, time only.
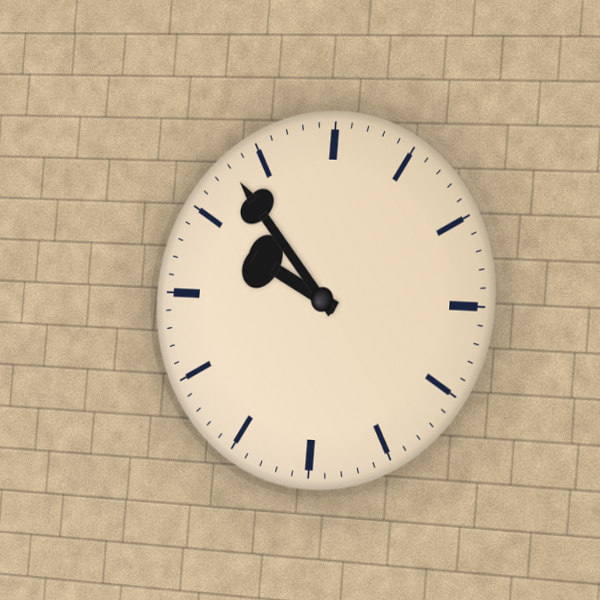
9:53
